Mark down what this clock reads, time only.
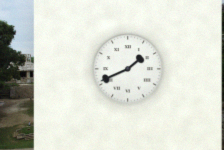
1:41
